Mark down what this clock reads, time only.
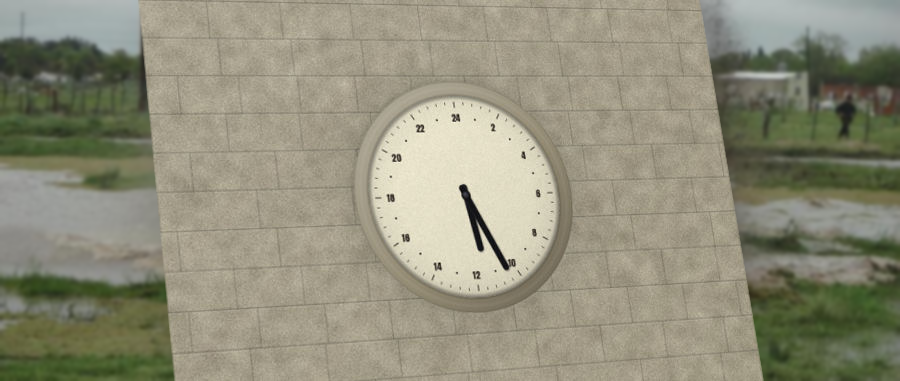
11:26
